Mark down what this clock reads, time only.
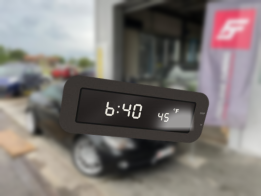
6:40
